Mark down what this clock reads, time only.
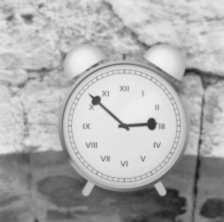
2:52
